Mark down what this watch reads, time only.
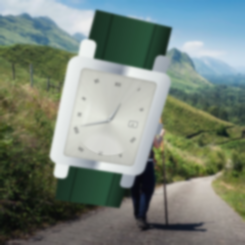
12:41
